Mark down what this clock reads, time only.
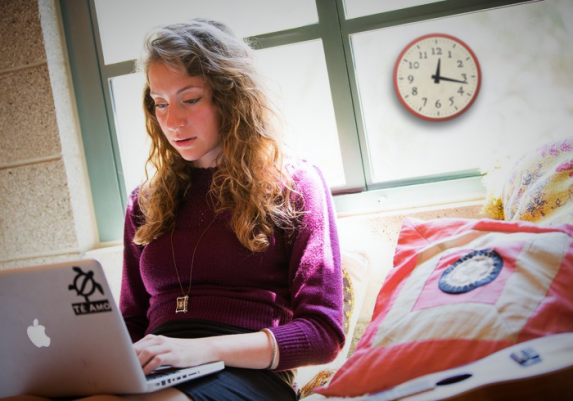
12:17
